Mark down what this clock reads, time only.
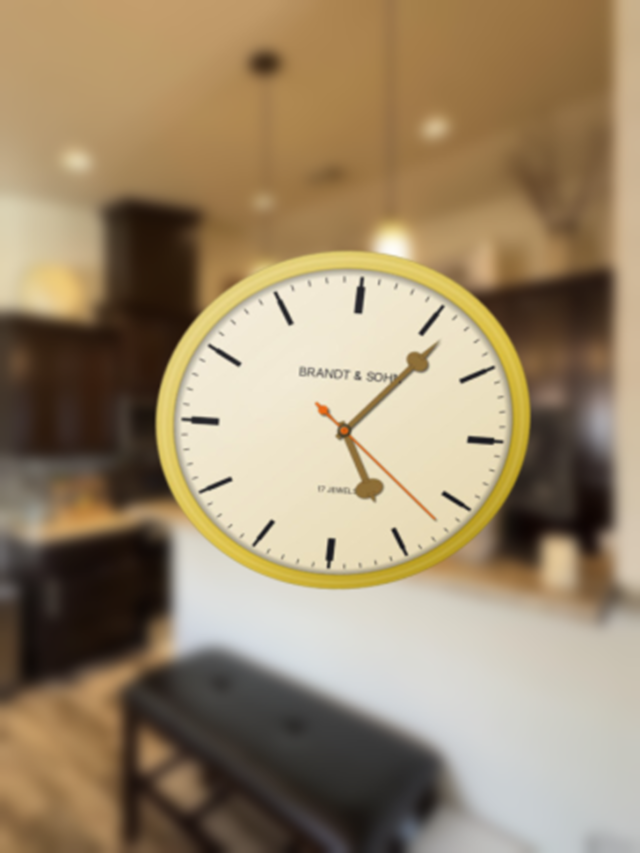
5:06:22
